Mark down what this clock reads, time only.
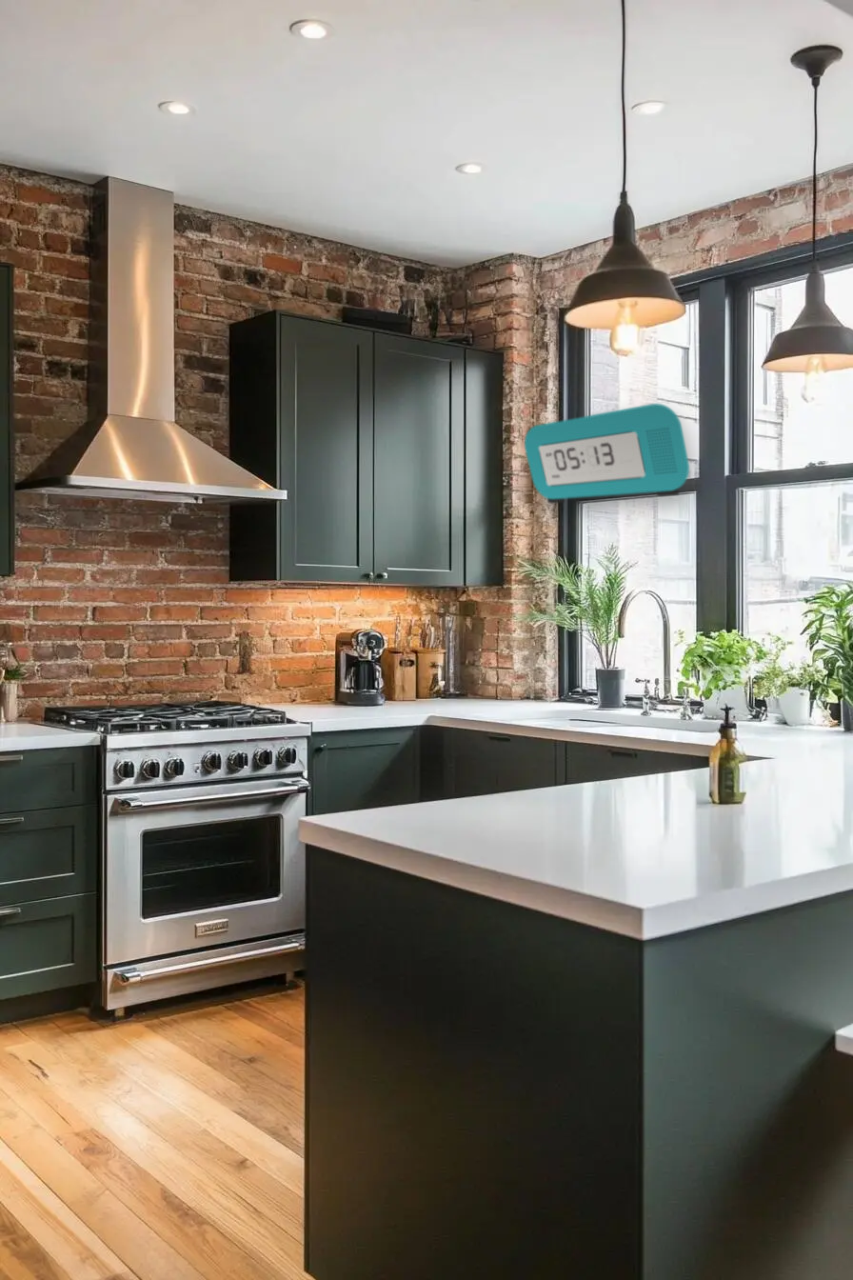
5:13
